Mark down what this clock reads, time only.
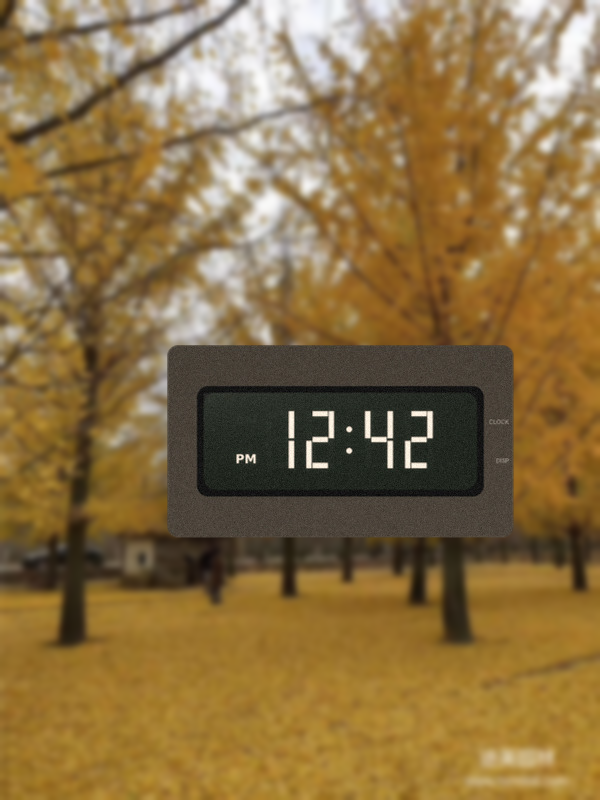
12:42
